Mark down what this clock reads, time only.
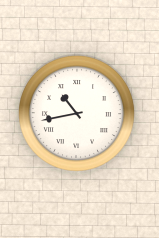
10:43
